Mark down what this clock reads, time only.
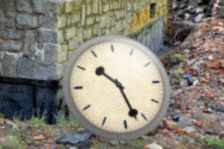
10:27
